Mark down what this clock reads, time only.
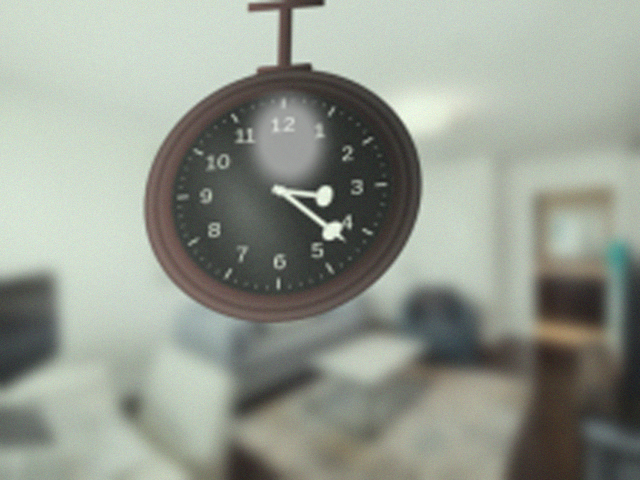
3:22
